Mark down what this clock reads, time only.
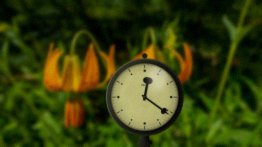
12:21
